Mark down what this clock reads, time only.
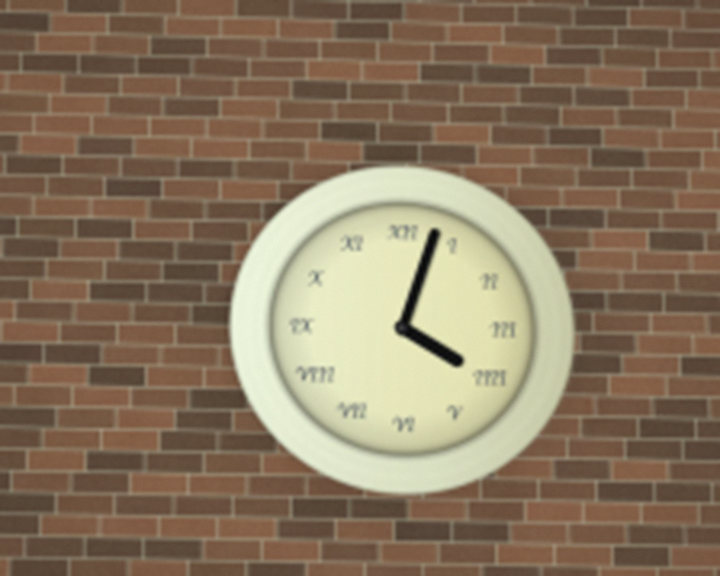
4:03
